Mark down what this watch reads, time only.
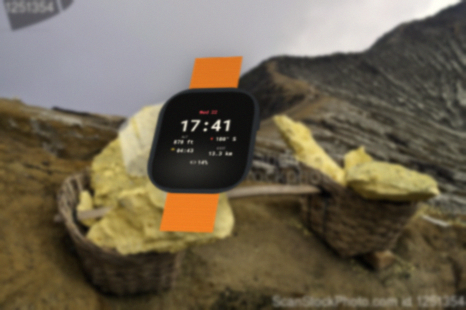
17:41
